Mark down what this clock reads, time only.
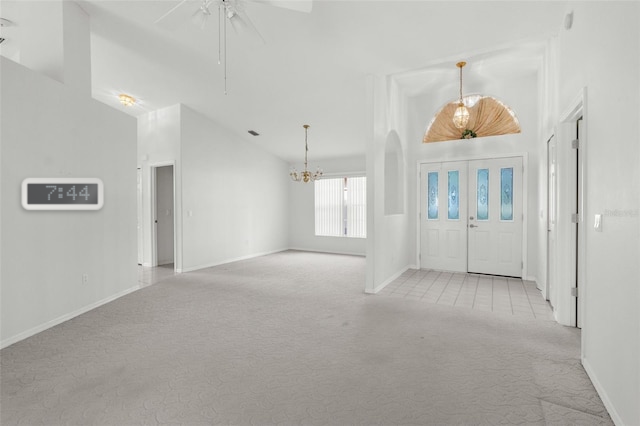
7:44
